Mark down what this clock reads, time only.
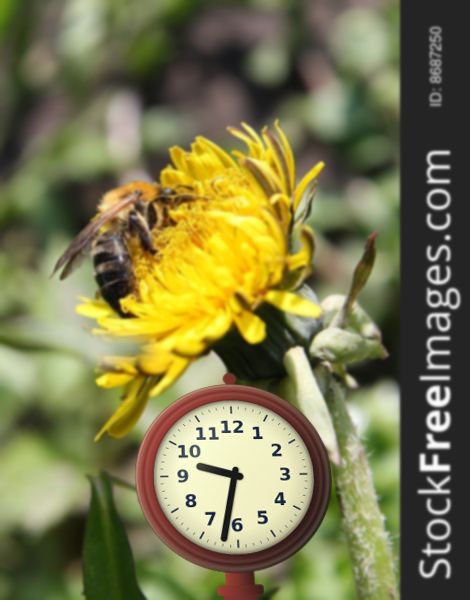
9:32
